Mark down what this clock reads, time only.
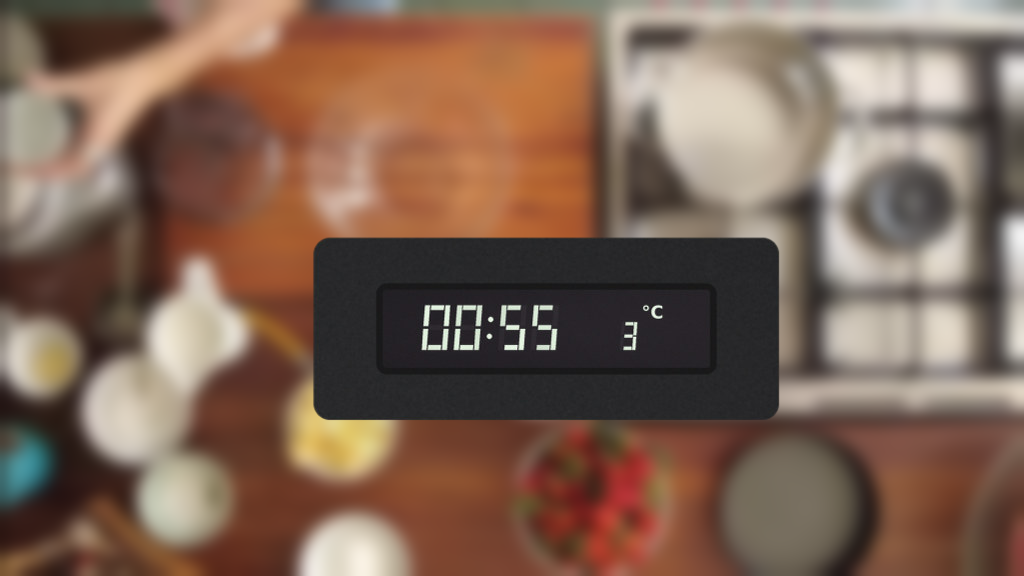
0:55
